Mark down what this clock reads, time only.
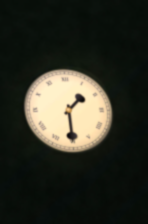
1:30
